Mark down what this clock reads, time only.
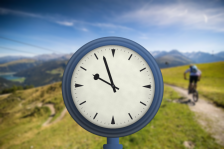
9:57
